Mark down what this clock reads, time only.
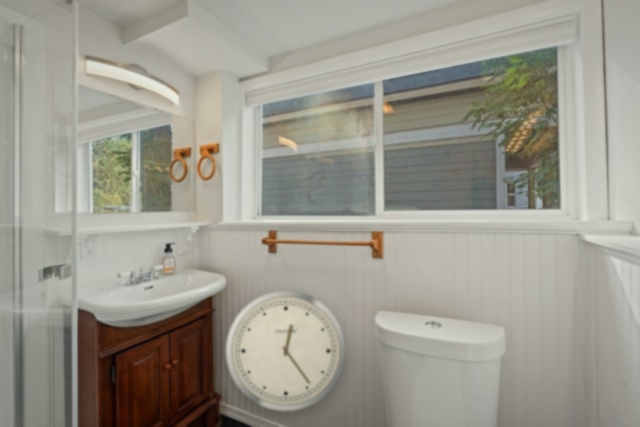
12:24
